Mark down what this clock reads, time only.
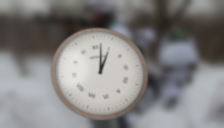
1:02
